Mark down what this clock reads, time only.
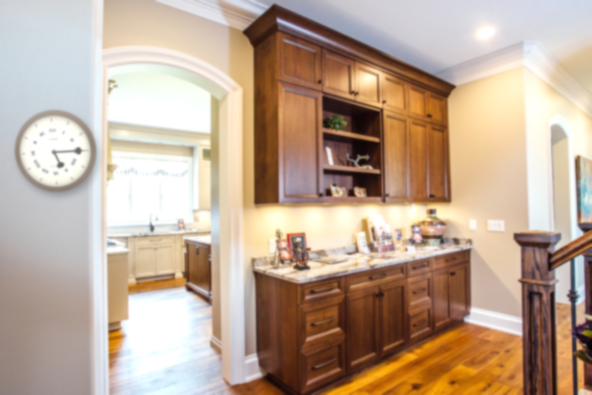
5:15
